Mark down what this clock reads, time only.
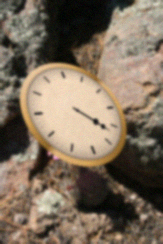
4:22
